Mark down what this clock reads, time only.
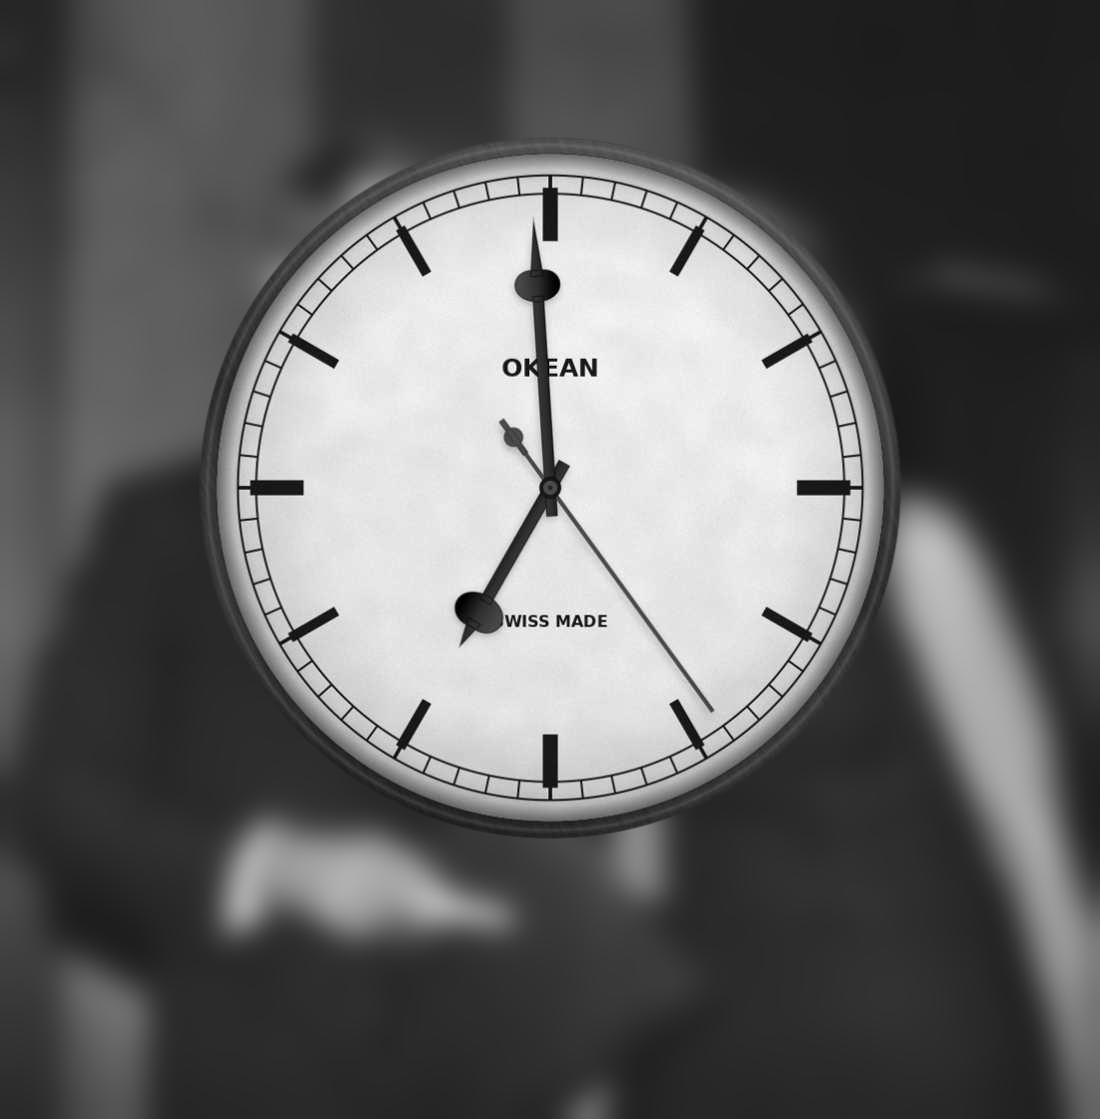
6:59:24
